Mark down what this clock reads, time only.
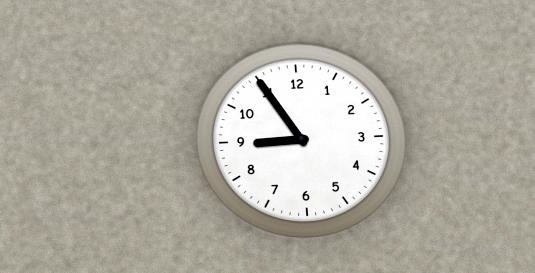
8:55
